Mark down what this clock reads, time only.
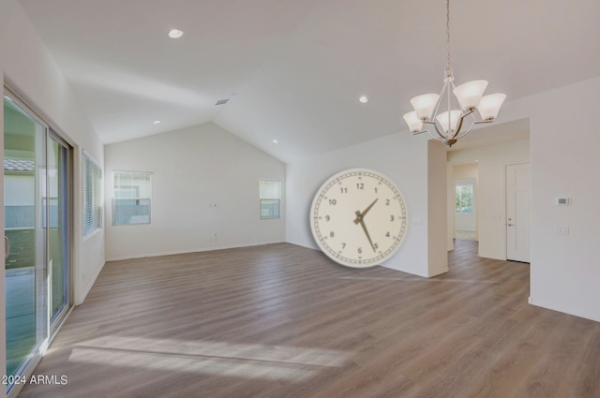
1:26
